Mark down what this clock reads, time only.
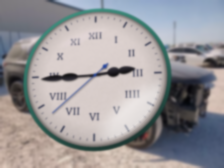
2:44:38
